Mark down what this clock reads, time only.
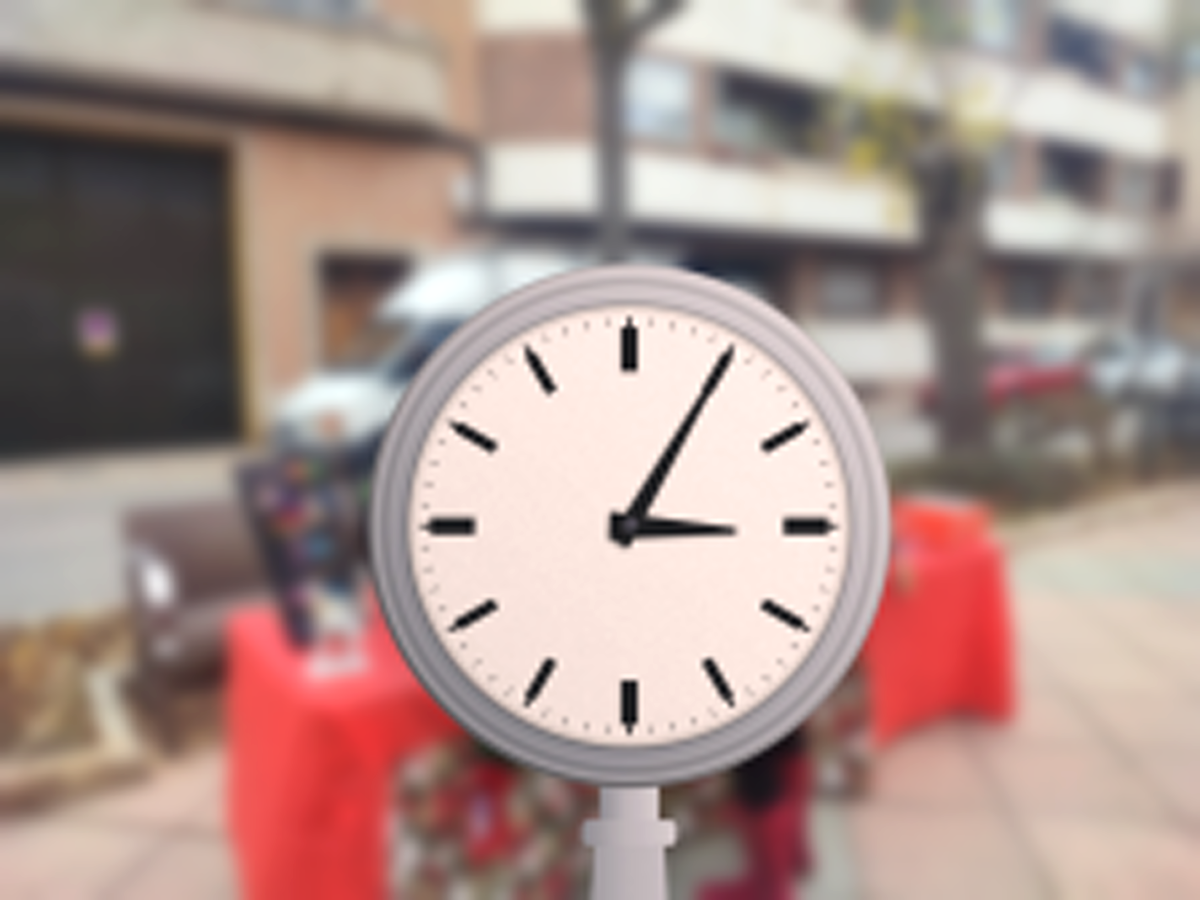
3:05
